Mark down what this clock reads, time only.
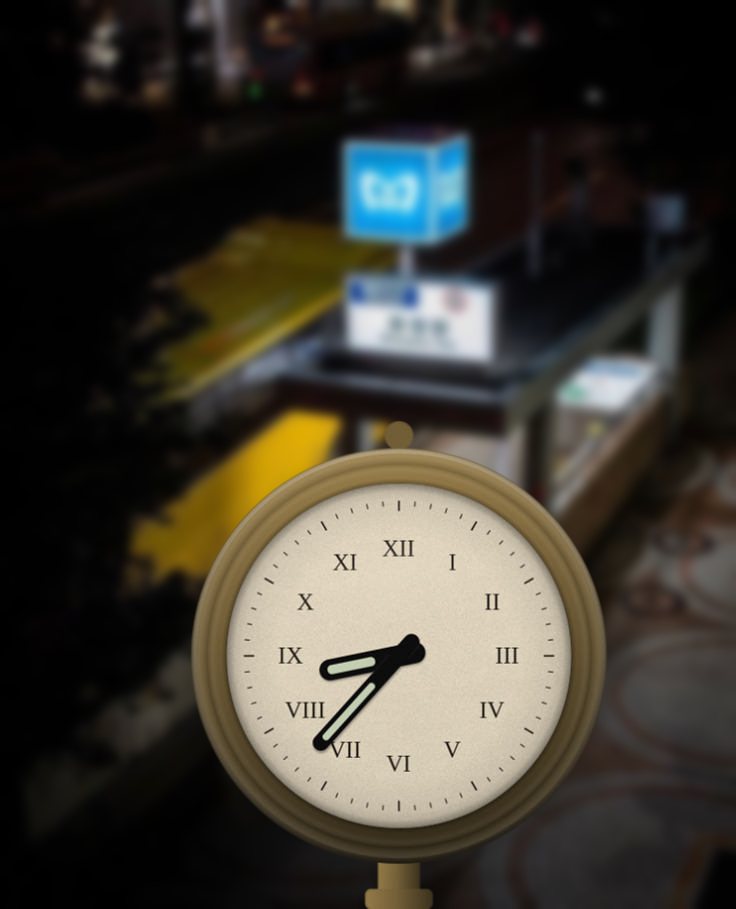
8:37
